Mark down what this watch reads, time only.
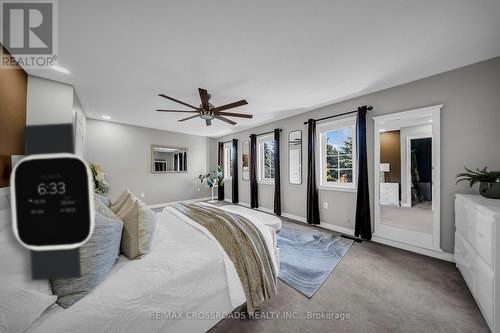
6:33
